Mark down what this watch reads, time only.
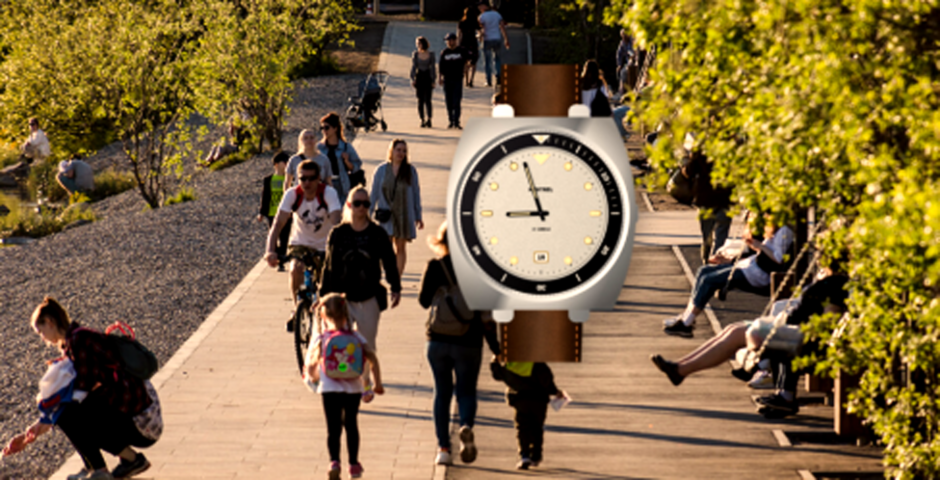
8:57
